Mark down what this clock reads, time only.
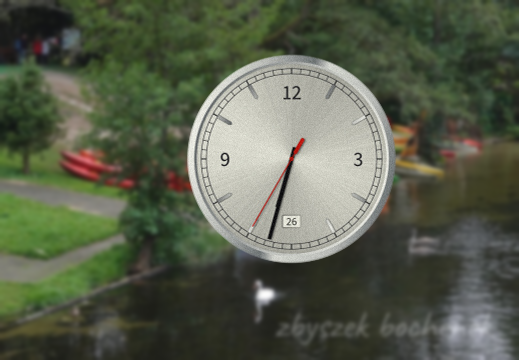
6:32:35
